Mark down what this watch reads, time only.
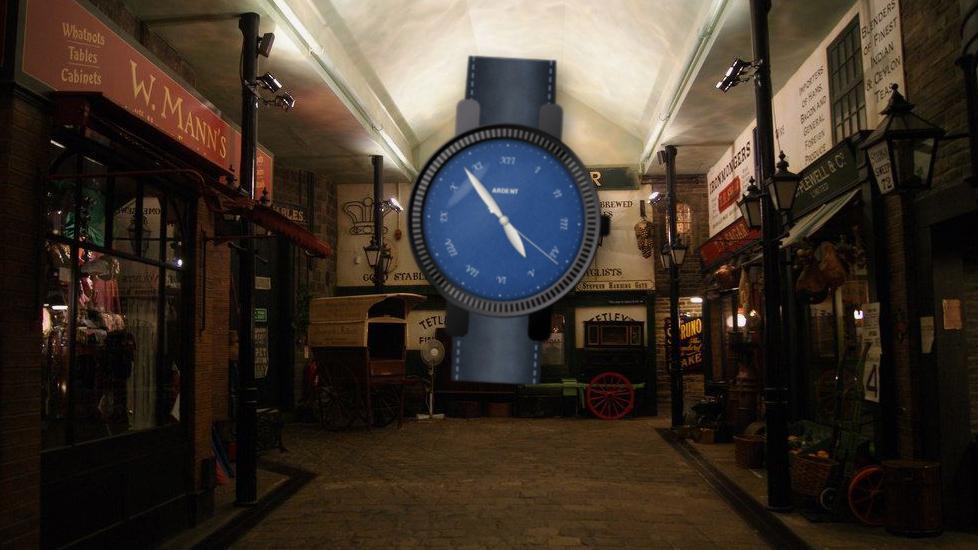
4:53:21
